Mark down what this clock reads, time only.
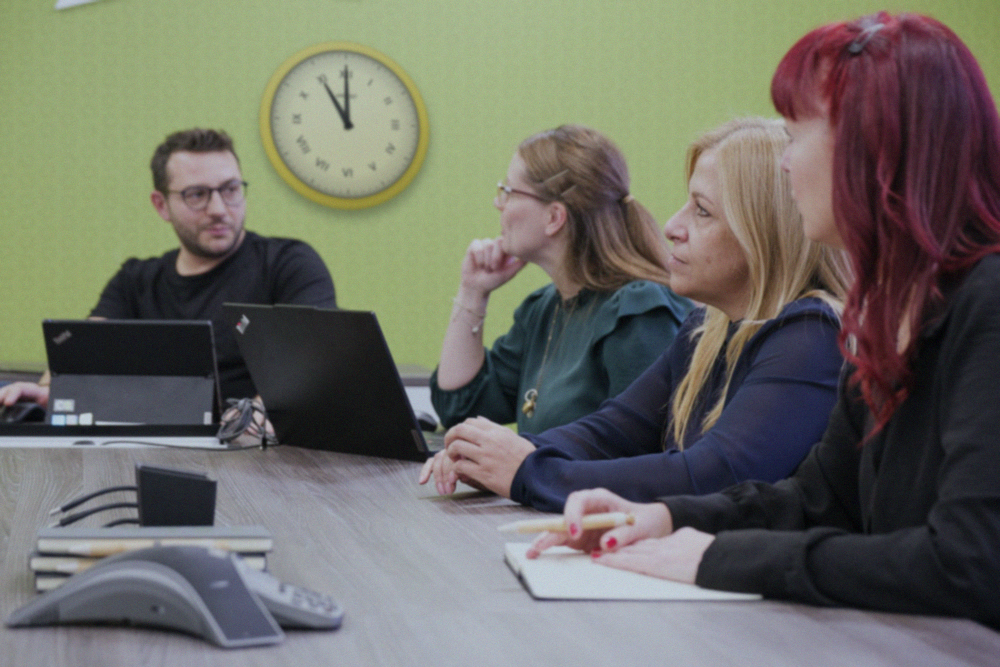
11:00
